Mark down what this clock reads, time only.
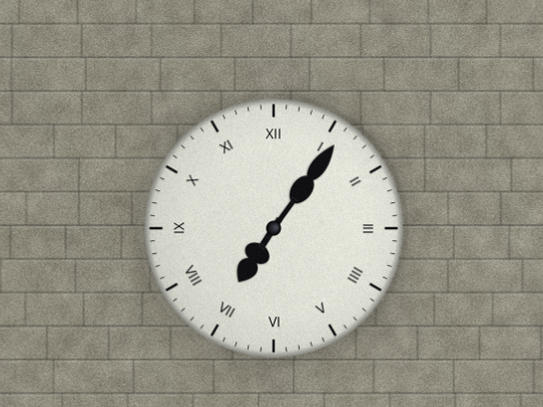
7:06
